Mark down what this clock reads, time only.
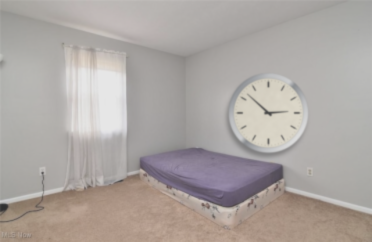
2:52
